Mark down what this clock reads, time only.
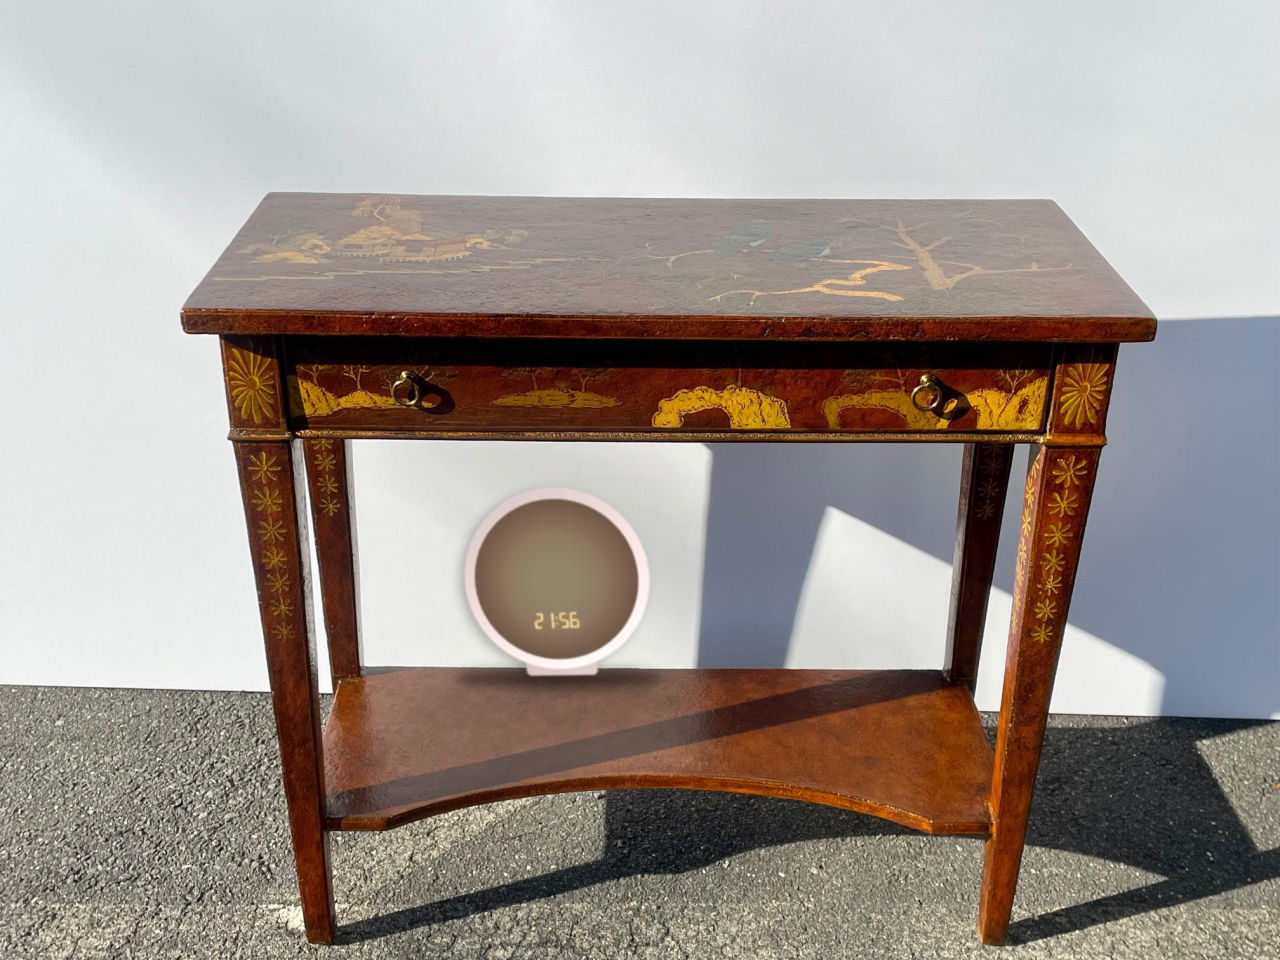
21:56
